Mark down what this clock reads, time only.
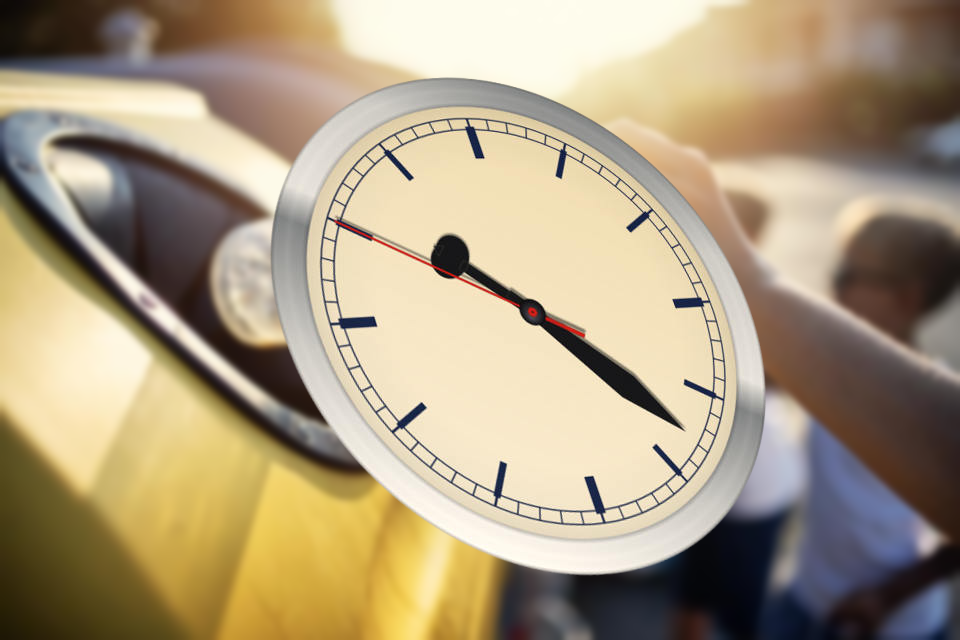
10:22:50
